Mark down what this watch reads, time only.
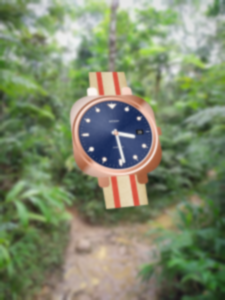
3:29
